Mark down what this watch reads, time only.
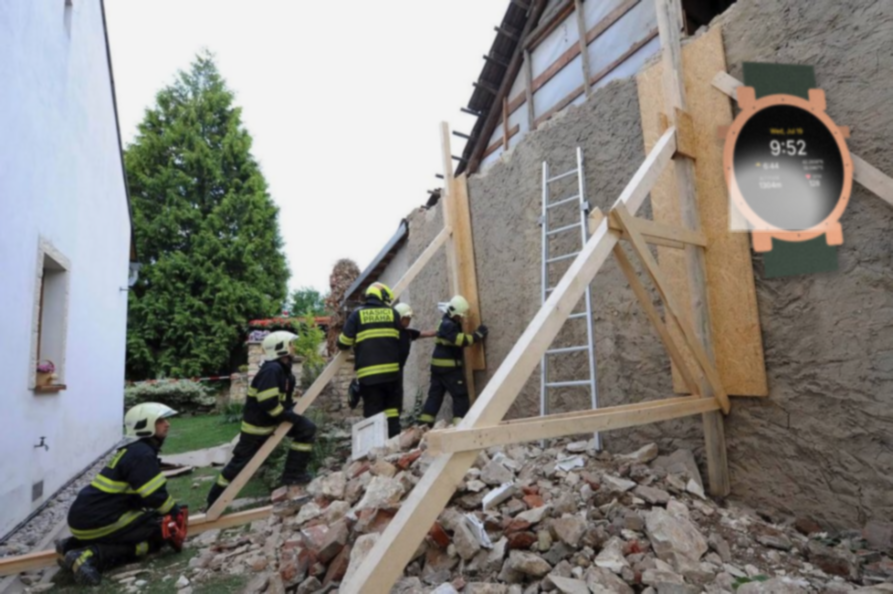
9:52
